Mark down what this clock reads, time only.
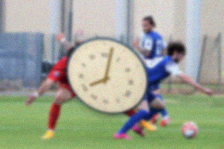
8:02
